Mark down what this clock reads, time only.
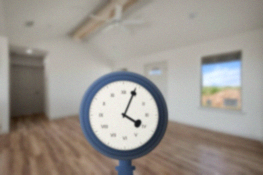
4:04
